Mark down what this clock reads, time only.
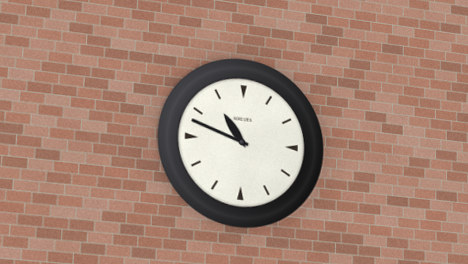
10:48
